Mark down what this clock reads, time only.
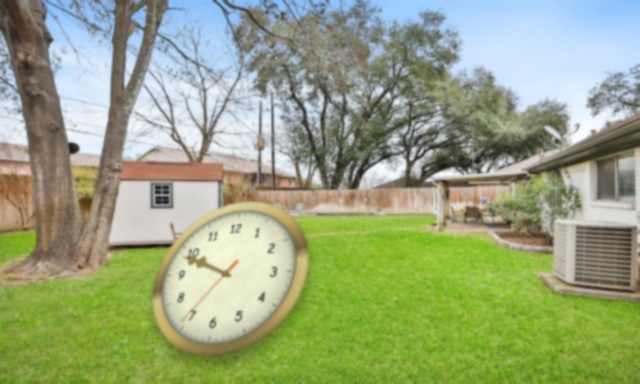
9:48:36
